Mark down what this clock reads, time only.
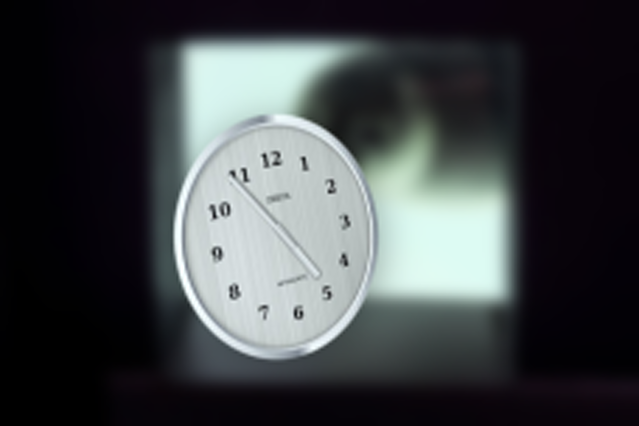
4:54
